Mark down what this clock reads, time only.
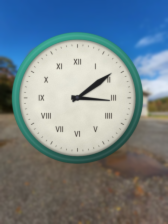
3:09
